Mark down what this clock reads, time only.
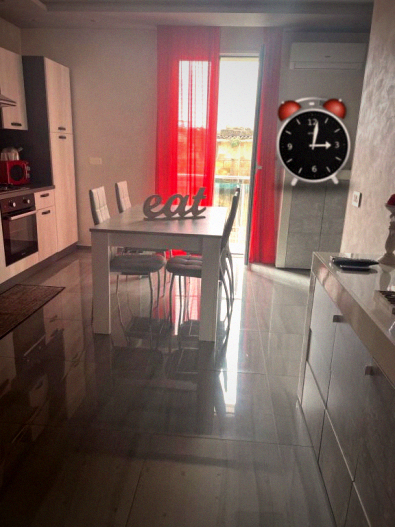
3:02
